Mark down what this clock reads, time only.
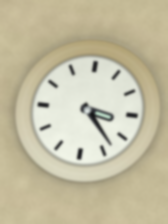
3:23
